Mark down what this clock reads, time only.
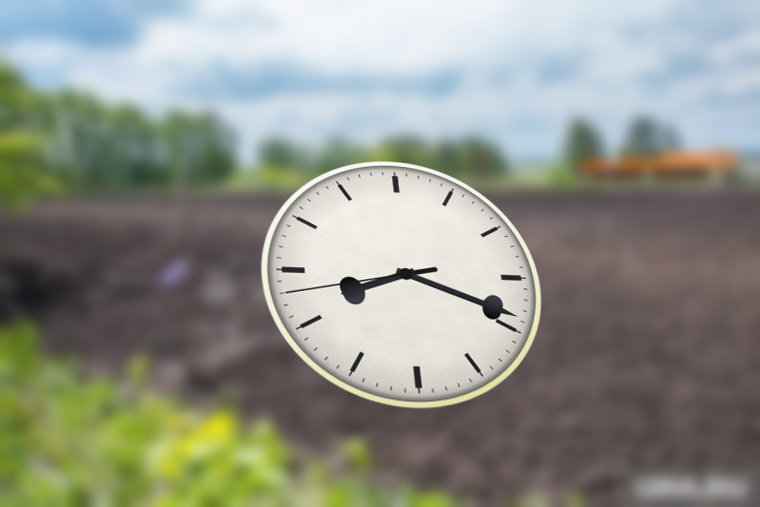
8:18:43
